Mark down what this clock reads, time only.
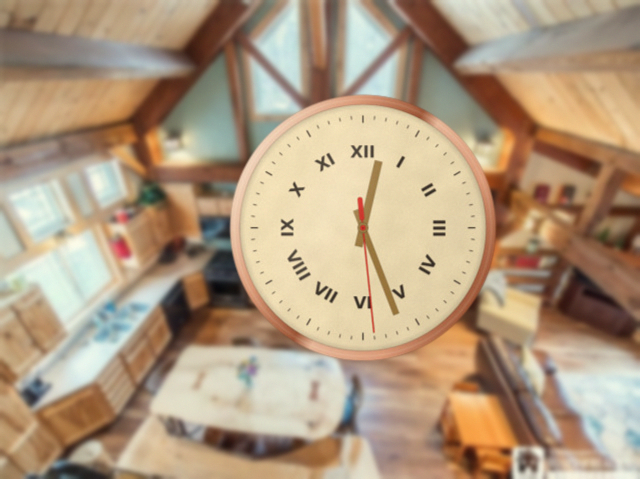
12:26:29
